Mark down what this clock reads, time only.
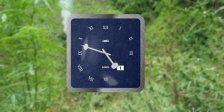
4:48
